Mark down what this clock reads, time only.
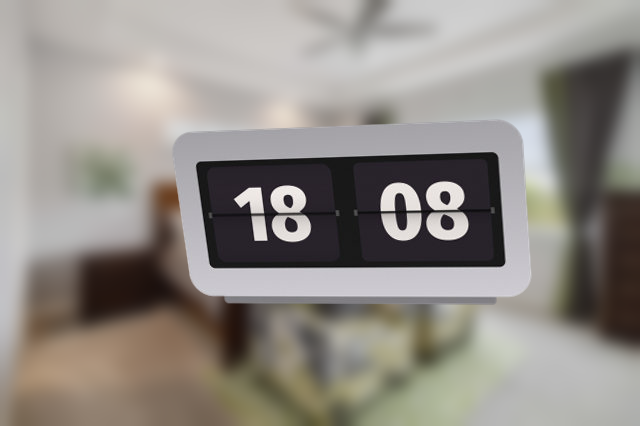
18:08
